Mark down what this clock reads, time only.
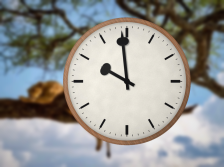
9:59
